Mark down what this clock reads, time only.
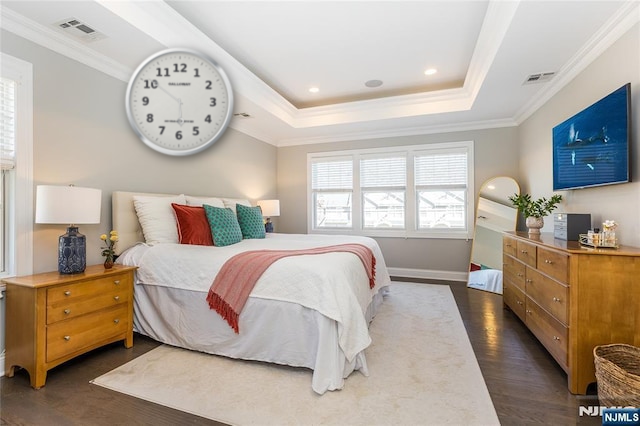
5:51
